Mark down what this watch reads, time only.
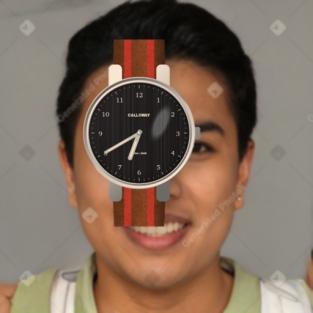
6:40
